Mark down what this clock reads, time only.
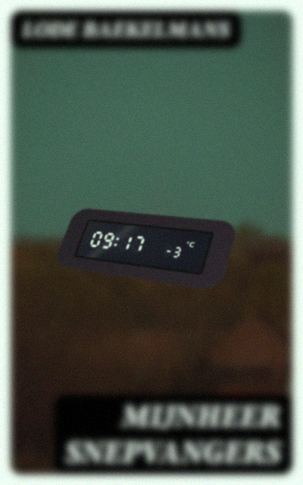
9:17
